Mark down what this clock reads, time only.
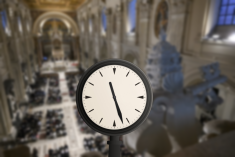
11:27
